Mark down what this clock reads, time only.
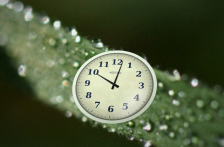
10:02
